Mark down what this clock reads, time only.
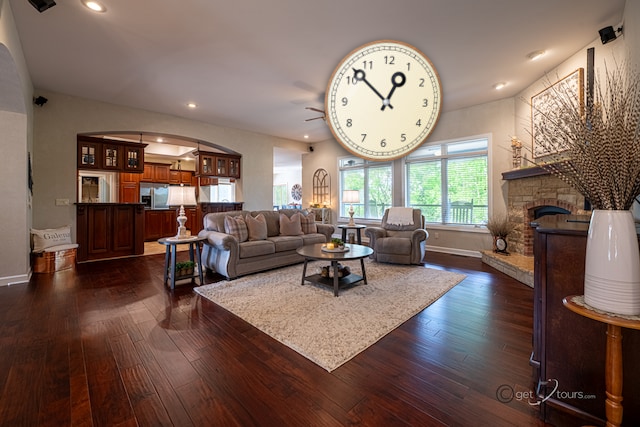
12:52
